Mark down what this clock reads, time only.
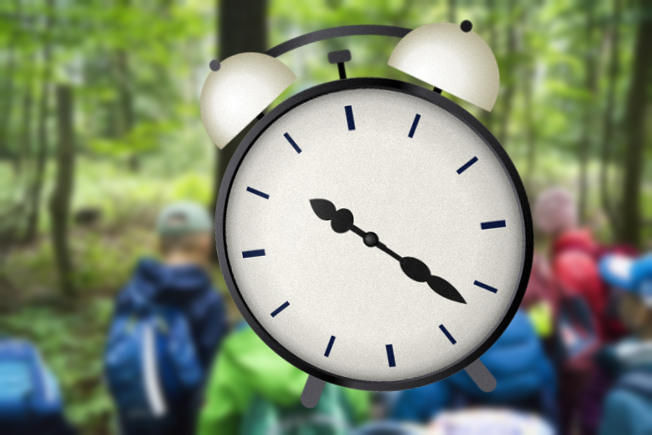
10:22
